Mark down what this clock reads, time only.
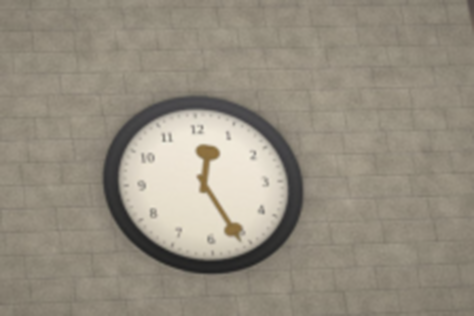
12:26
